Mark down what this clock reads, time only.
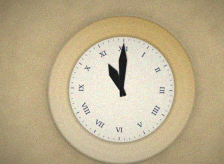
11:00
